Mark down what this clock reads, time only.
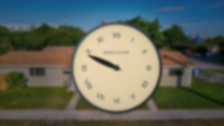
9:49
